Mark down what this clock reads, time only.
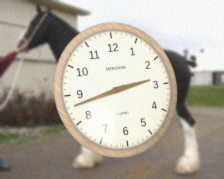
2:43
